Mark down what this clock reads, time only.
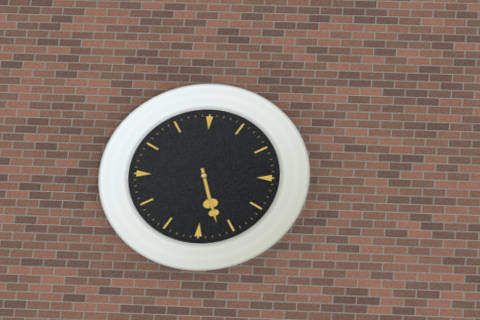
5:27
